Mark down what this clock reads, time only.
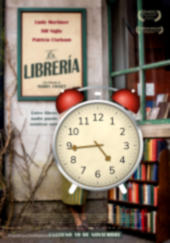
4:44
